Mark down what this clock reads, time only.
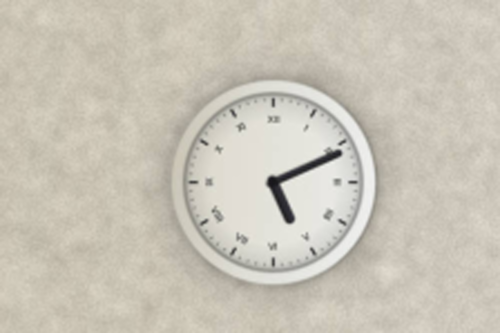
5:11
